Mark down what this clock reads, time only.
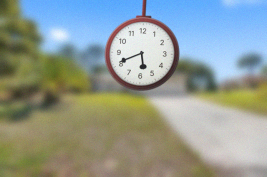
5:41
